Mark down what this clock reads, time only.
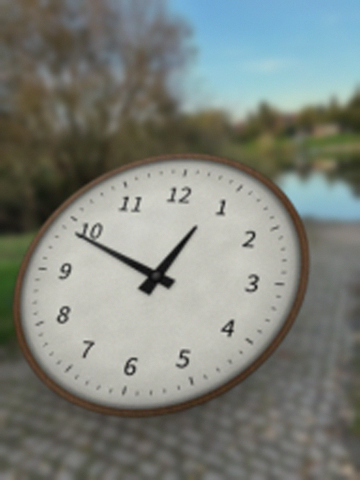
12:49
